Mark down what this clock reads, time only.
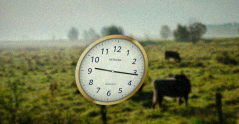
9:16
